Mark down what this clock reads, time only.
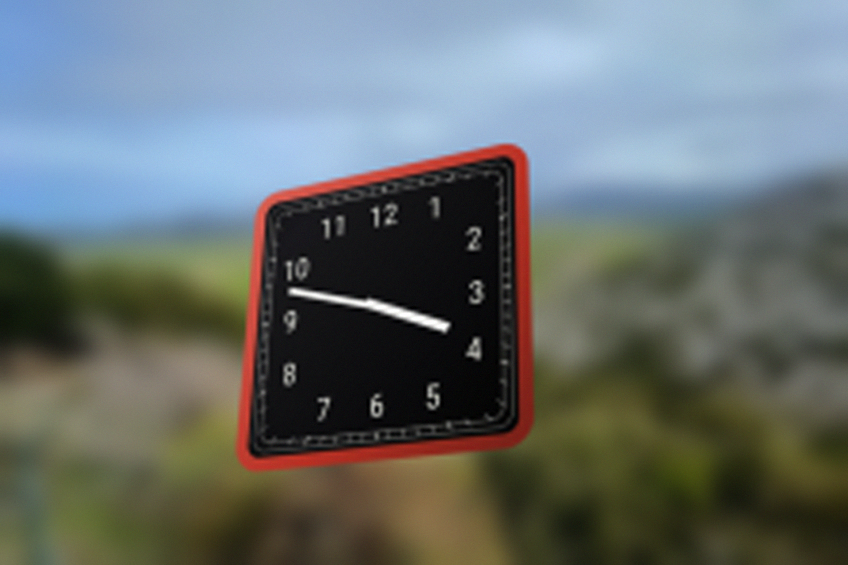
3:48
